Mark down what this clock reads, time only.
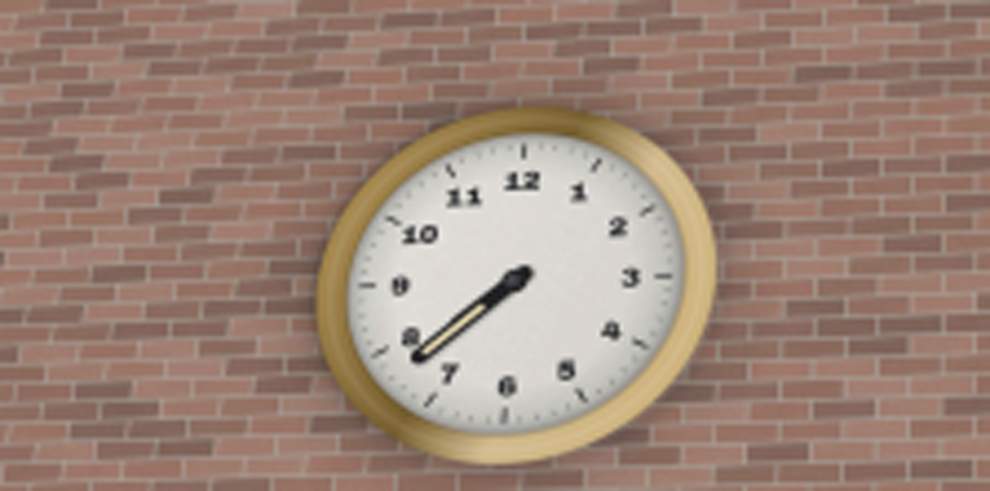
7:38
